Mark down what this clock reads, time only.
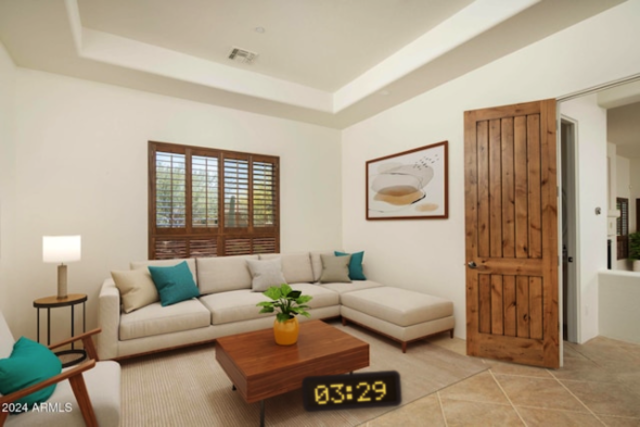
3:29
